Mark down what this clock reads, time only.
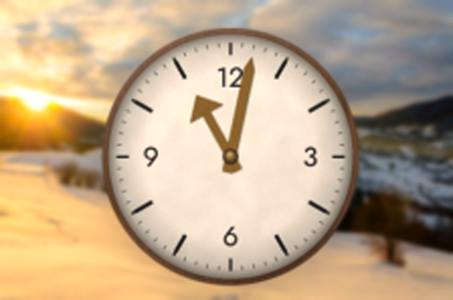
11:02
